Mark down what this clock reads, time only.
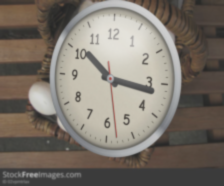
10:16:28
